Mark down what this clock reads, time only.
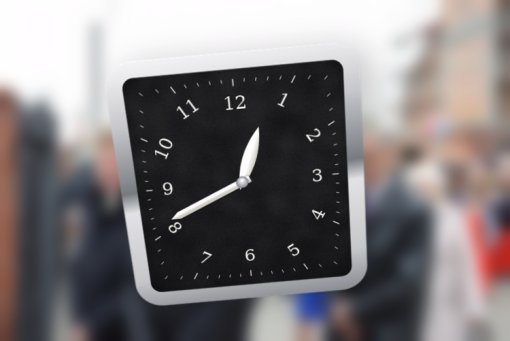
12:41
